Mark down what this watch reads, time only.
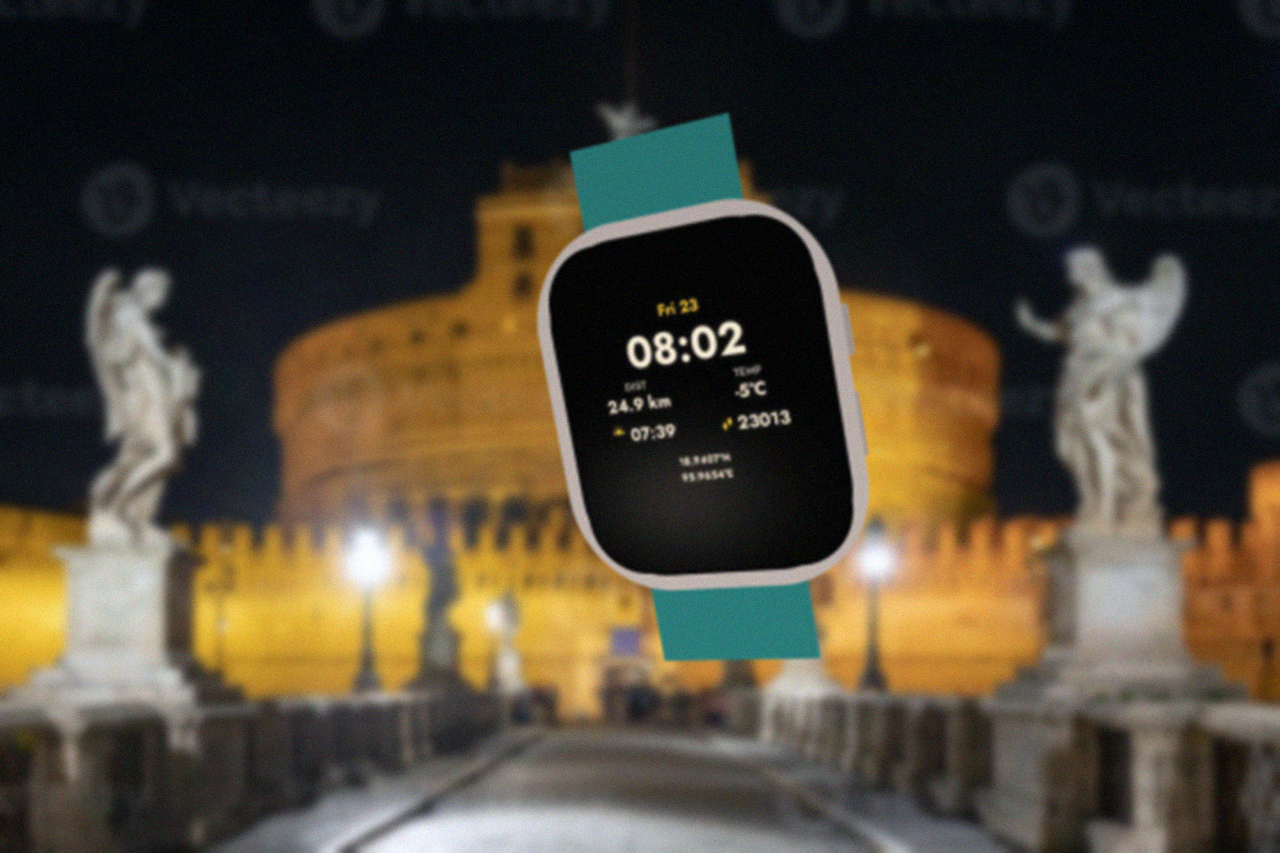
8:02
